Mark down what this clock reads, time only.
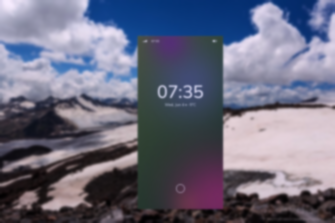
7:35
